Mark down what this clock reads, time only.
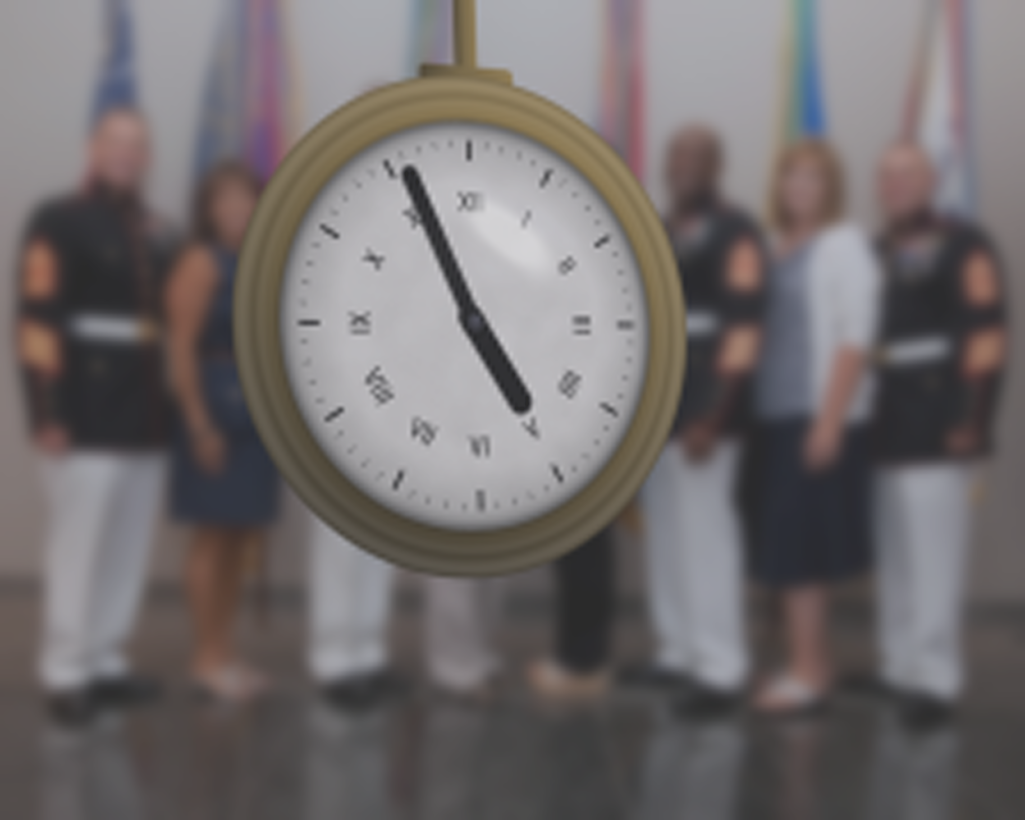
4:56
